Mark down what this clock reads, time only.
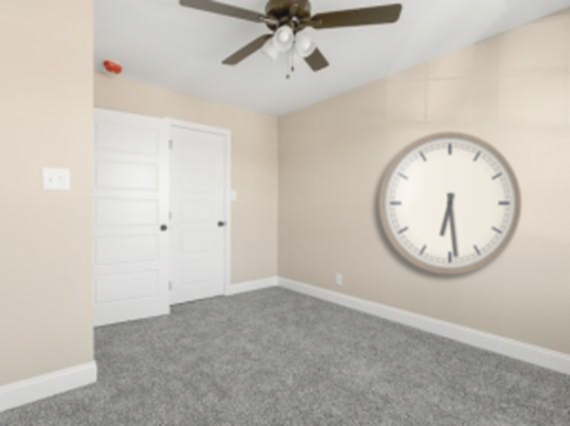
6:29
